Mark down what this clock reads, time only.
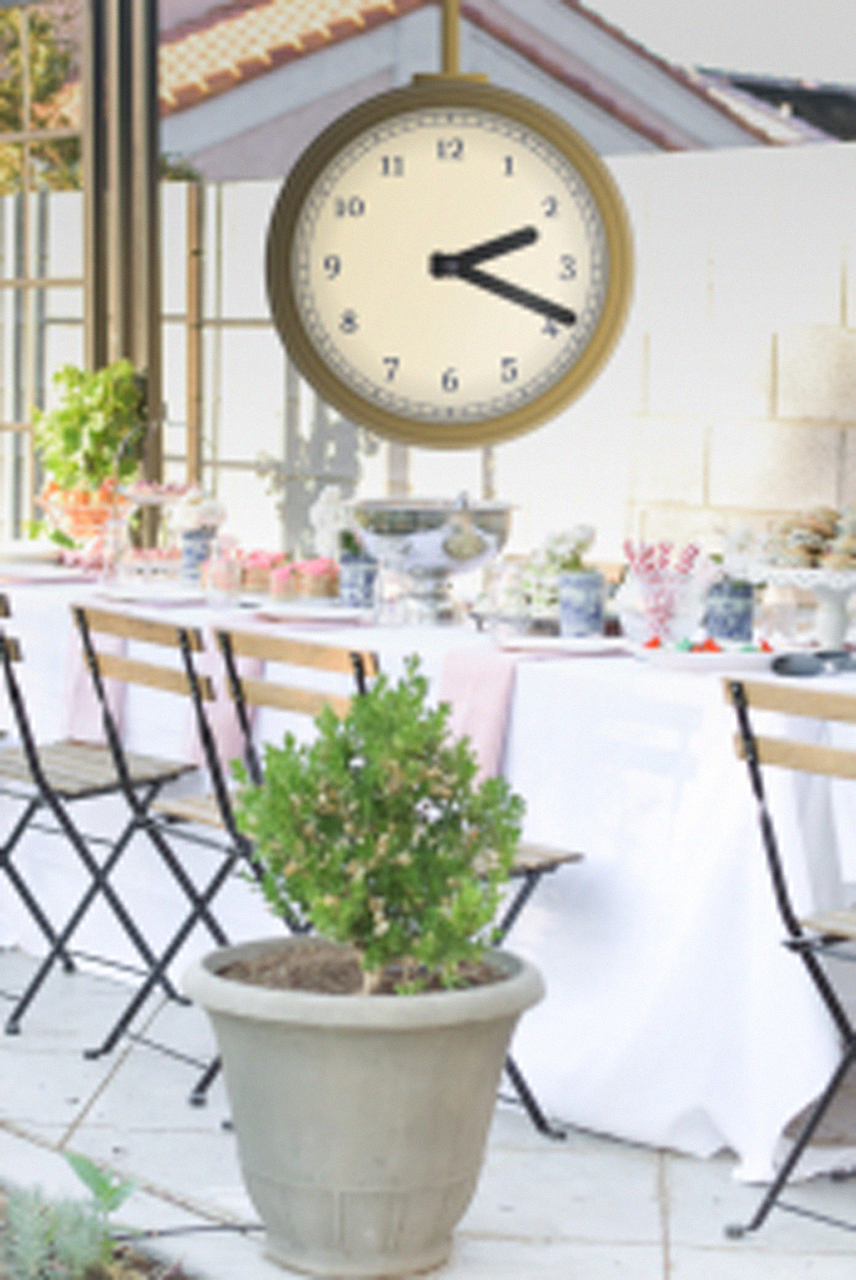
2:19
